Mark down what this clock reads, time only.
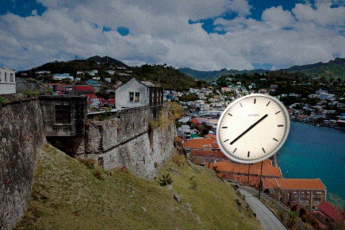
1:38
